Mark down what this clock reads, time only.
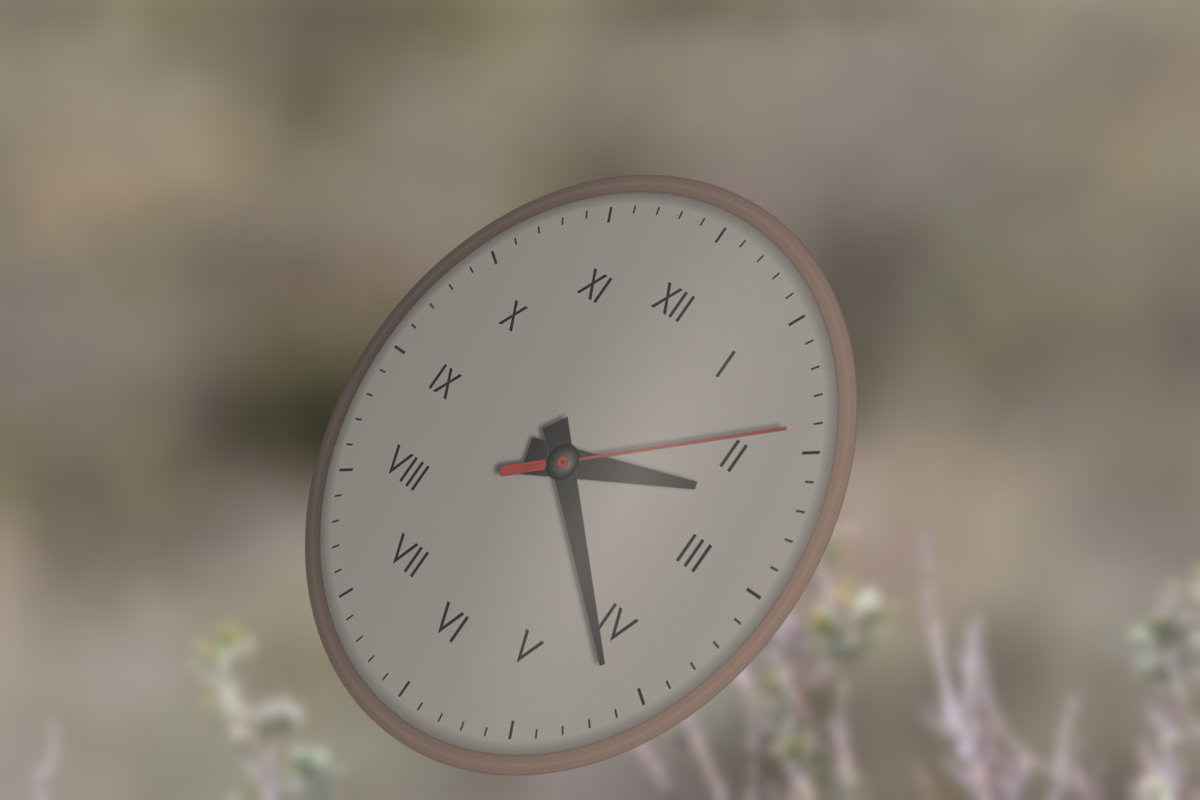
2:21:09
